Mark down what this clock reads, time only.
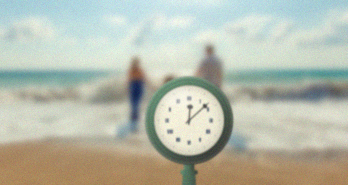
12:08
